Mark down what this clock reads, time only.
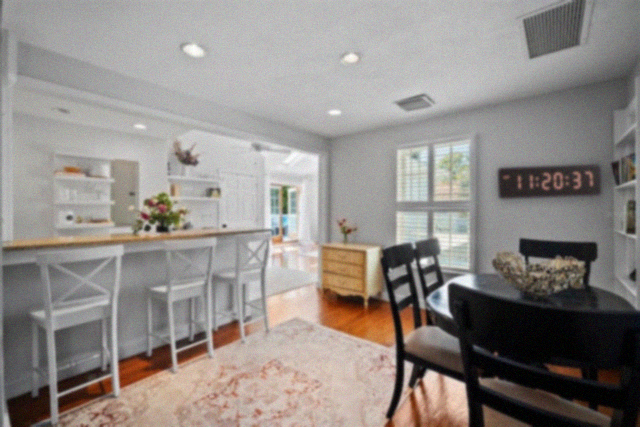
11:20:37
